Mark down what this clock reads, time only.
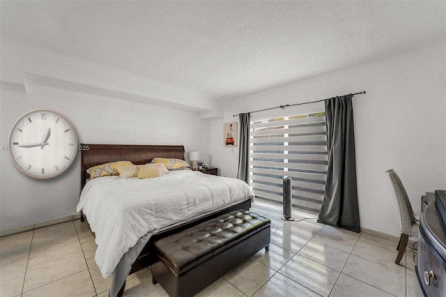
12:44
